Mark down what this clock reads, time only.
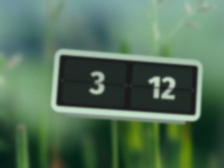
3:12
